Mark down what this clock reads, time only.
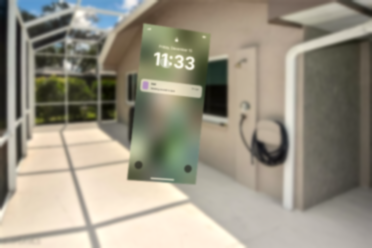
11:33
